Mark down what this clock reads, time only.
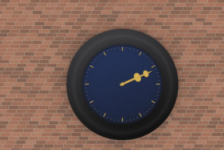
2:11
